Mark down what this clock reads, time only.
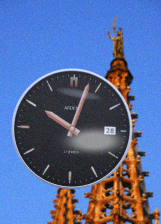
10:03
